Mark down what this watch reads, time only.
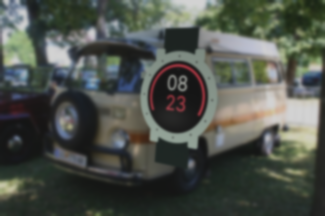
8:23
